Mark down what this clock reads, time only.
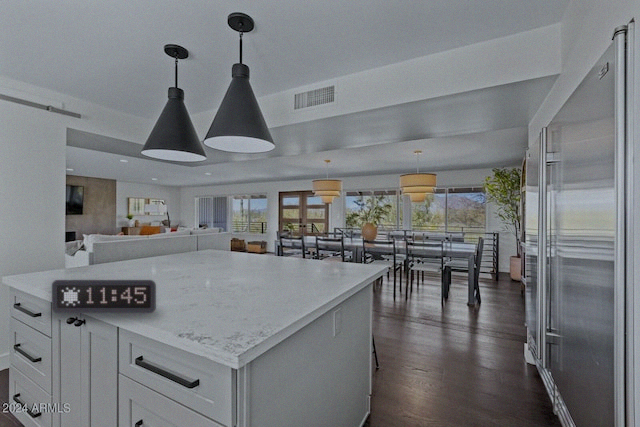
11:45
